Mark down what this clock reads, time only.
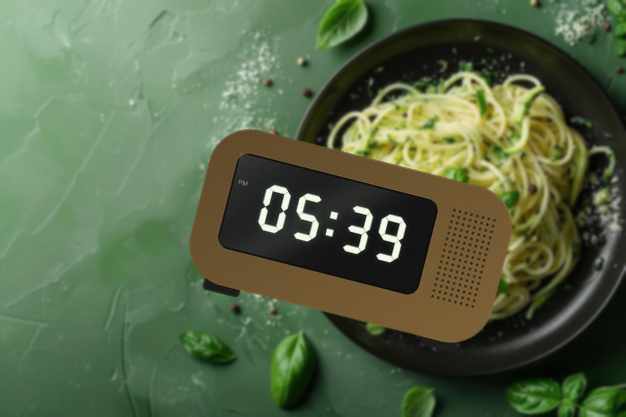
5:39
